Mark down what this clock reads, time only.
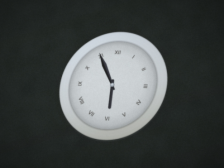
5:55
